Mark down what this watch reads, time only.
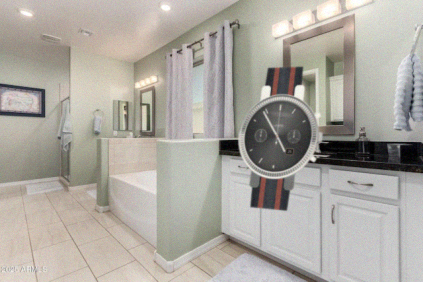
4:54
